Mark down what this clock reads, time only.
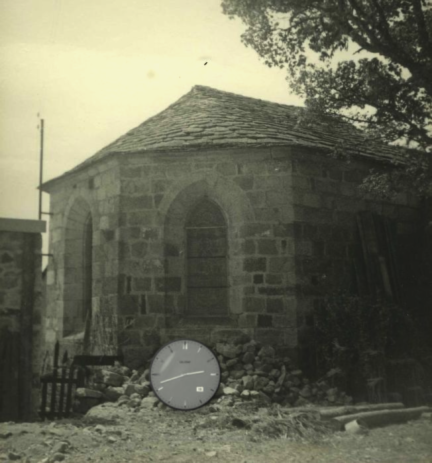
2:42
